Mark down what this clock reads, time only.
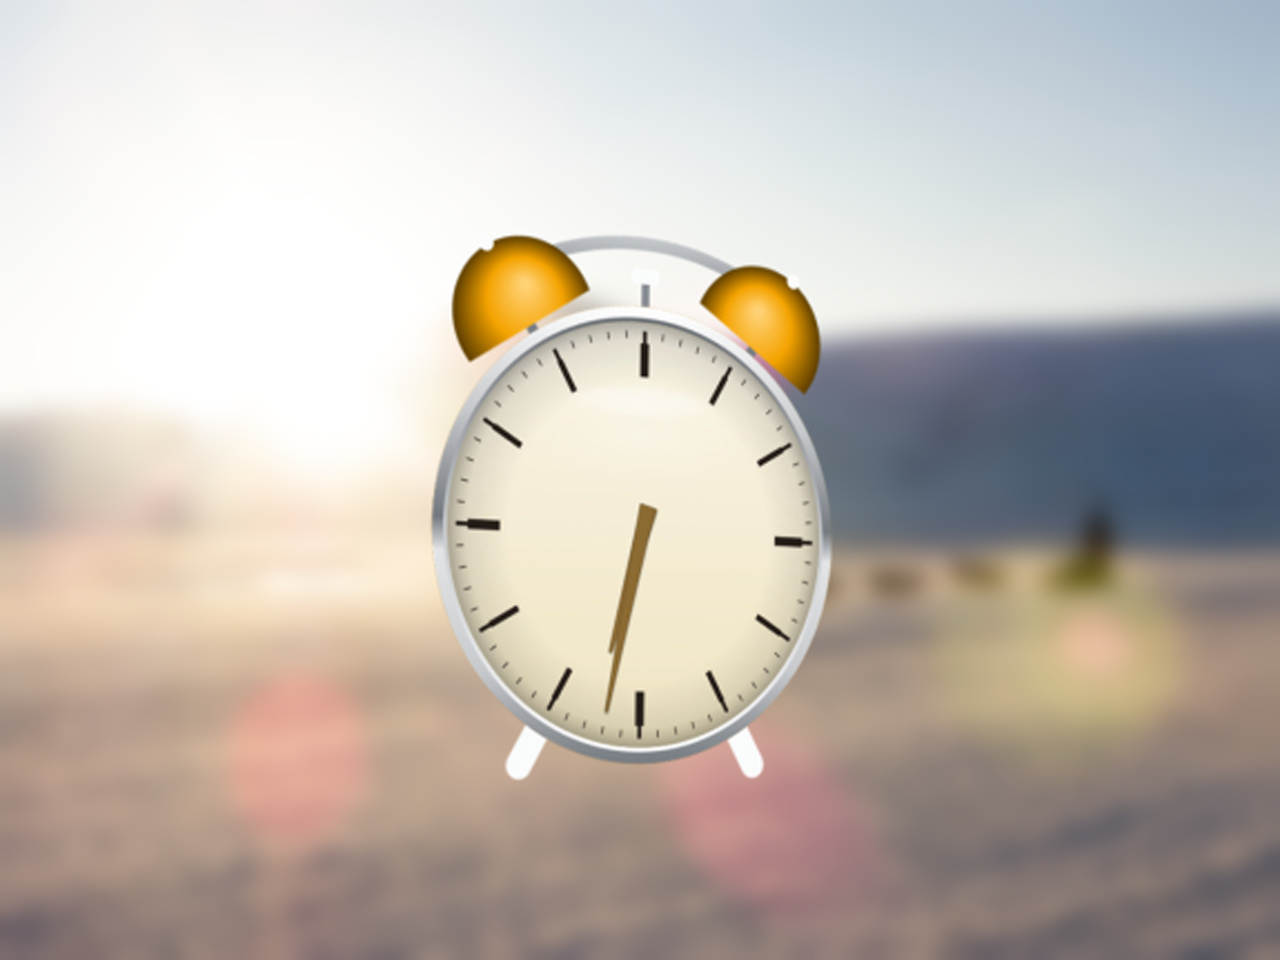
6:32
